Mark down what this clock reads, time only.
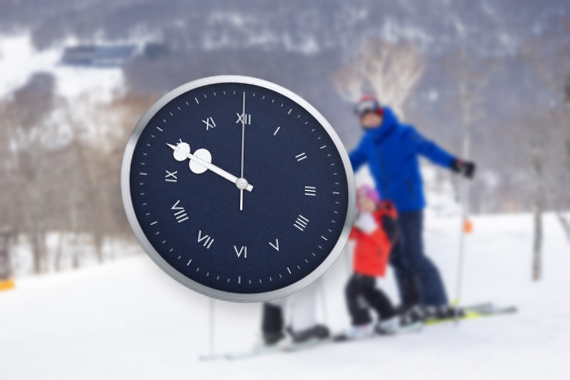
9:49:00
